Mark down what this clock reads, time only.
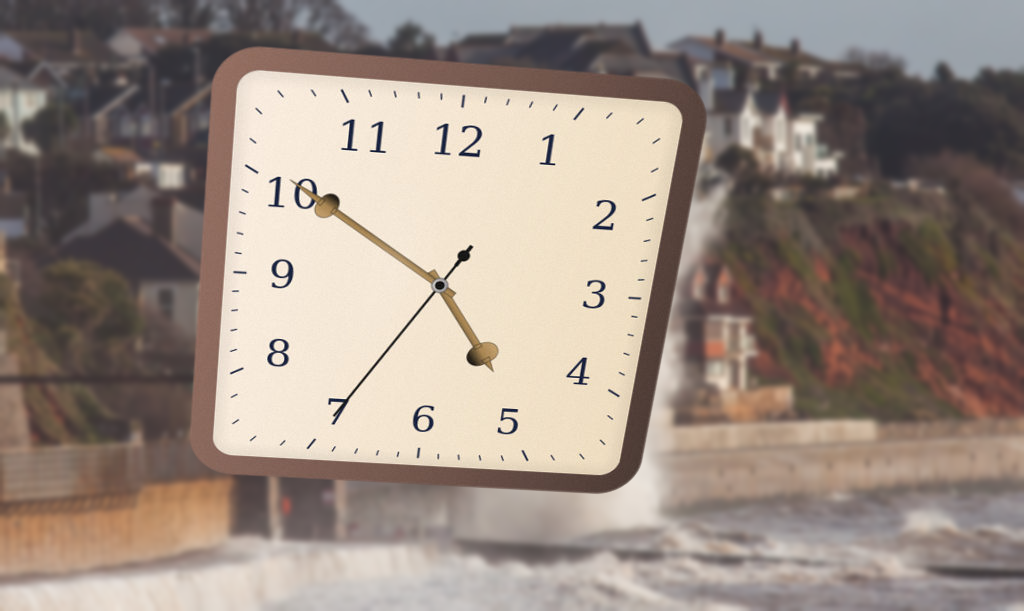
4:50:35
